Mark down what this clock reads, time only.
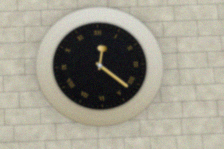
12:22
